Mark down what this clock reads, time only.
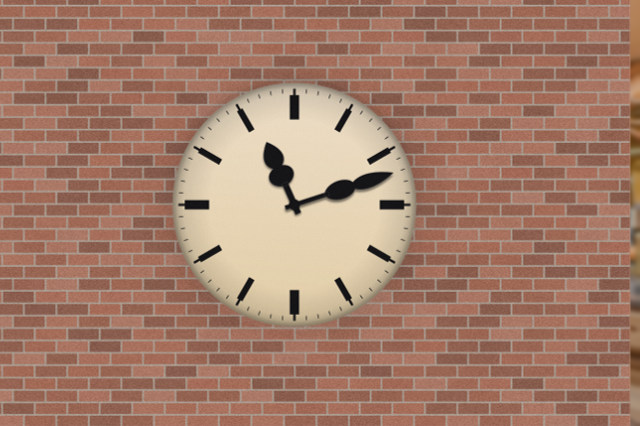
11:12
